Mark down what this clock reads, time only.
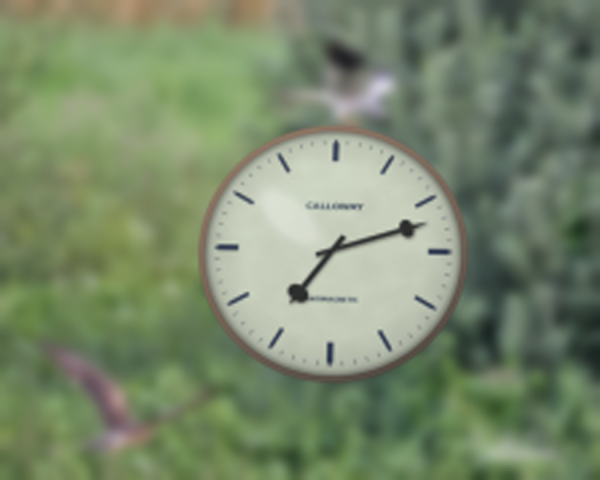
7:12
